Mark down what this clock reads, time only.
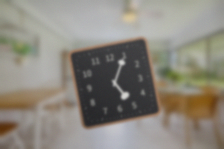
5:05
